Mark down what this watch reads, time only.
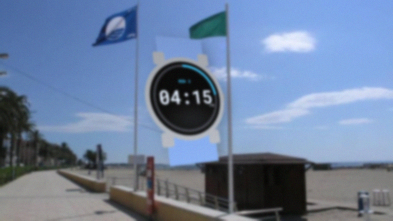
4:15
